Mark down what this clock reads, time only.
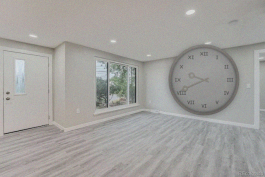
9:41
